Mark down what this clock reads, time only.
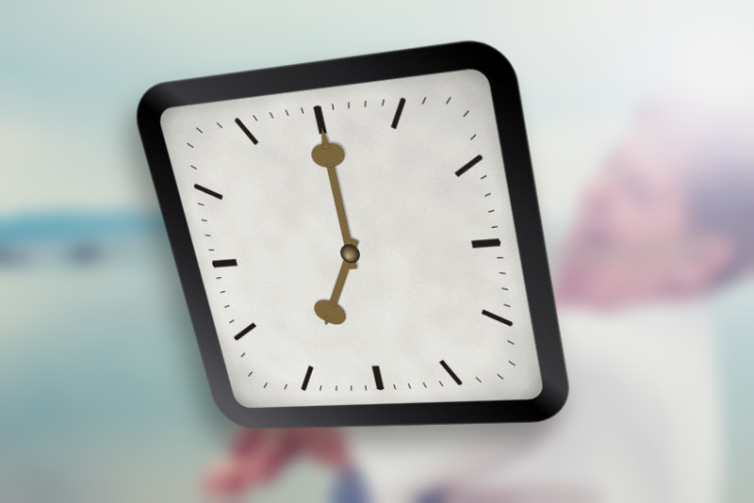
7:00
